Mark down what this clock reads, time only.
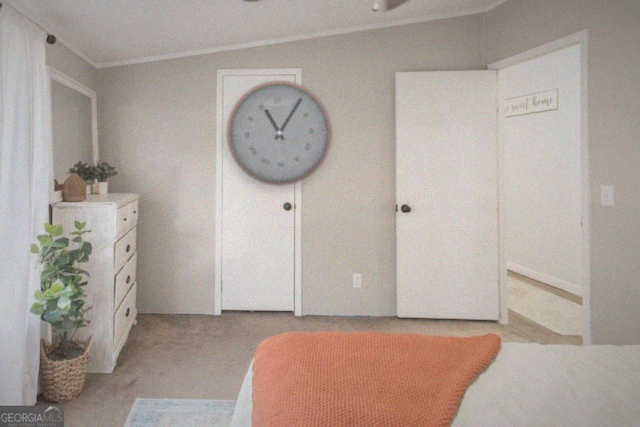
11:06
